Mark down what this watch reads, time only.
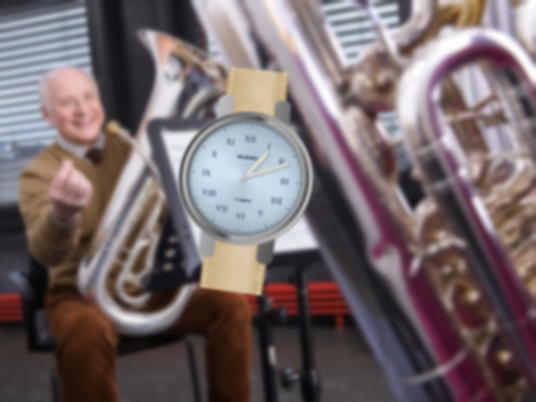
1:11
